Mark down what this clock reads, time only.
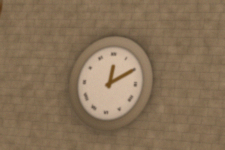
12:10
